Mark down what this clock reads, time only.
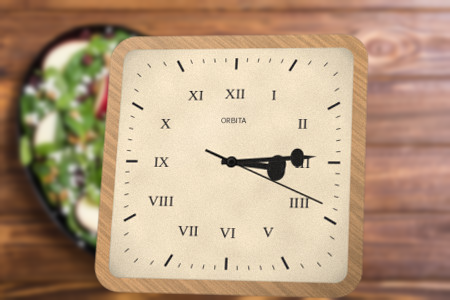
3:14:19
